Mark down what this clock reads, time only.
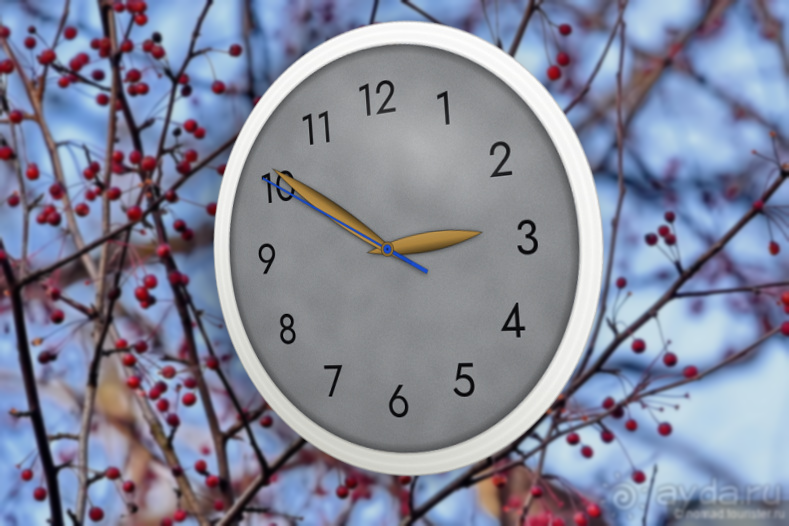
2:50:50
